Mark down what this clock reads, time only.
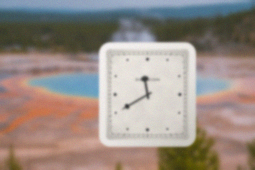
11:40
